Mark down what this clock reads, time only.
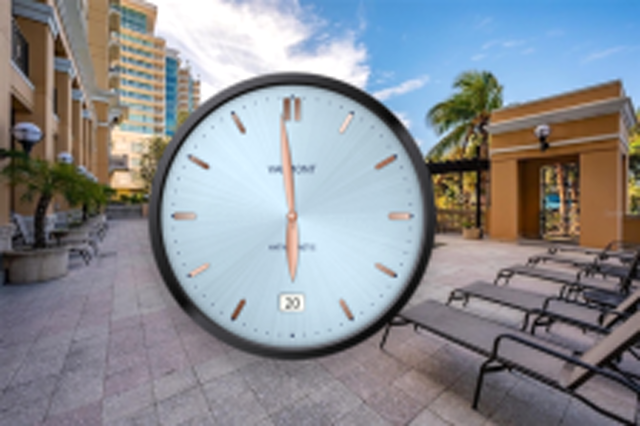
5:59
